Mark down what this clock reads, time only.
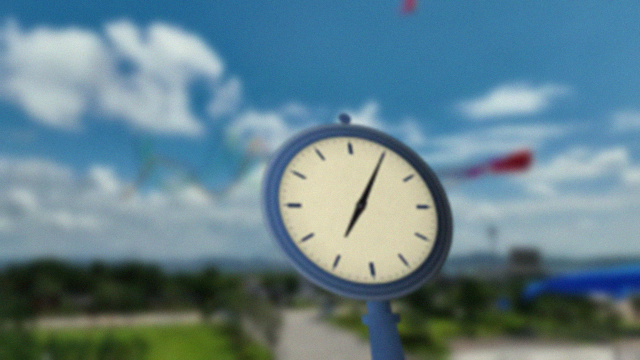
7:05
